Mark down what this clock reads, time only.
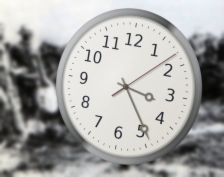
3:24:08
